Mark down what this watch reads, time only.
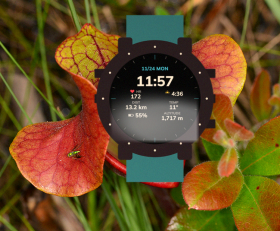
11:57
